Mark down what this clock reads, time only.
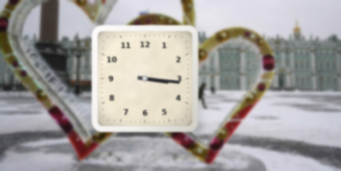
3:16
